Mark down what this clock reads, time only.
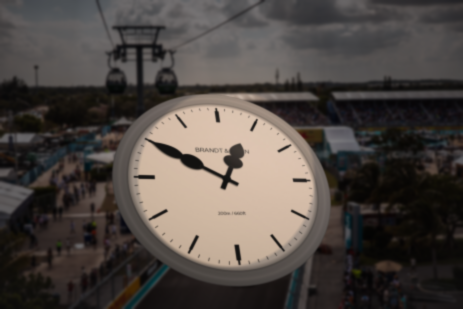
12:50
